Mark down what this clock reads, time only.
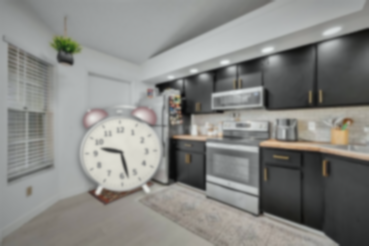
9:28
